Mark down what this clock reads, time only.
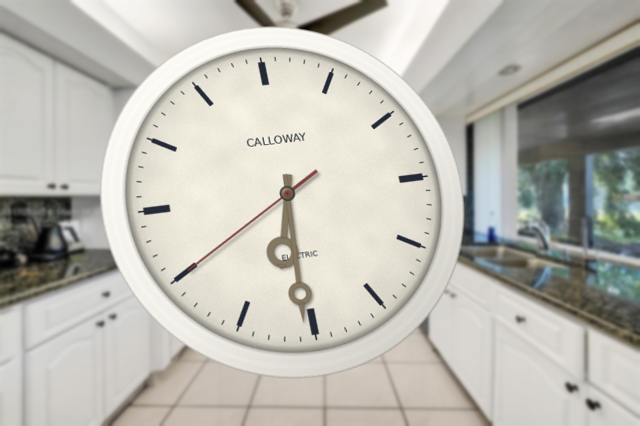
6:30:40
